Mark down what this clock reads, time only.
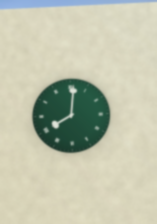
8:01
